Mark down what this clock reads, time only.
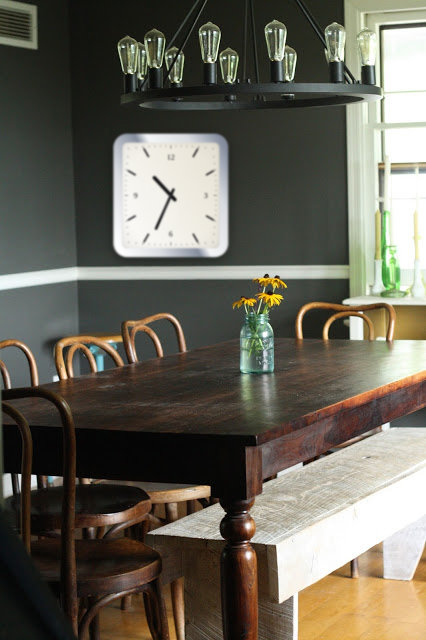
10:34
